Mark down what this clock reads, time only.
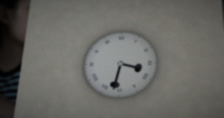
3:32
